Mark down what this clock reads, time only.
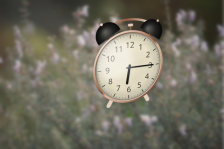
6:15
